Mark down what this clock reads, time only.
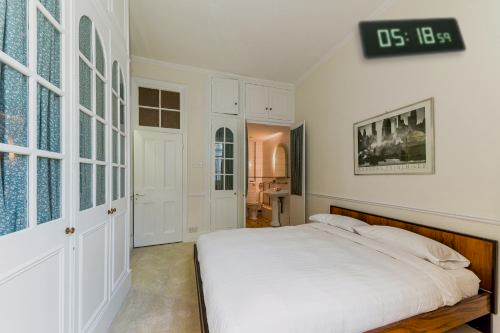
5:18
